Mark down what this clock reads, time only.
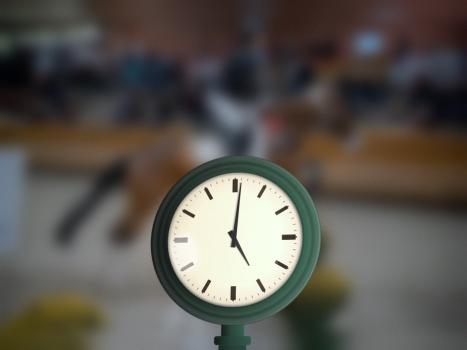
5:01
